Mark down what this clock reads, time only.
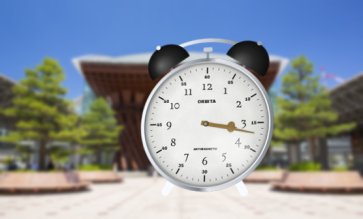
3:17
